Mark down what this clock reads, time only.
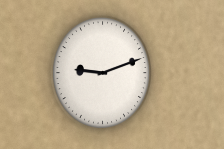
9:12
